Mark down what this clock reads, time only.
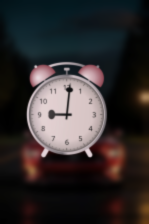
9:01
